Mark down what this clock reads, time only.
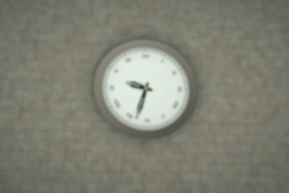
9:33
